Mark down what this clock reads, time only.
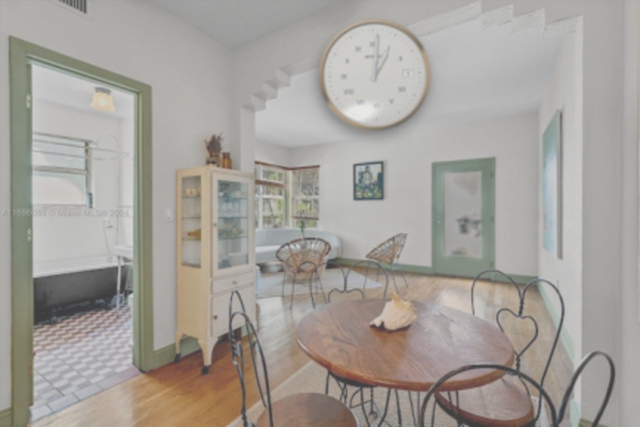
1:01
